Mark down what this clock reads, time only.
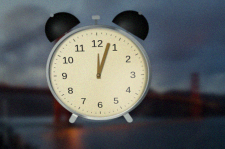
12:03
